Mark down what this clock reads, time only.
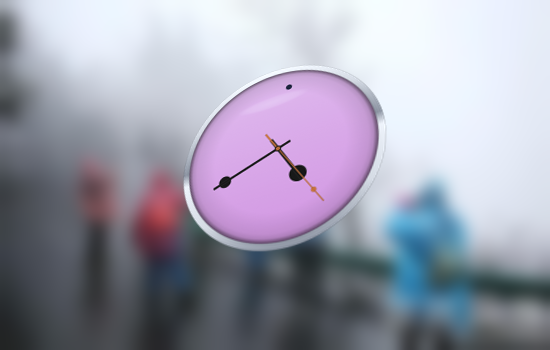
4:39:23
